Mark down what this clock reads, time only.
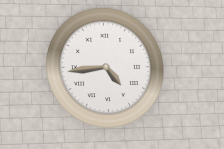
4:44
